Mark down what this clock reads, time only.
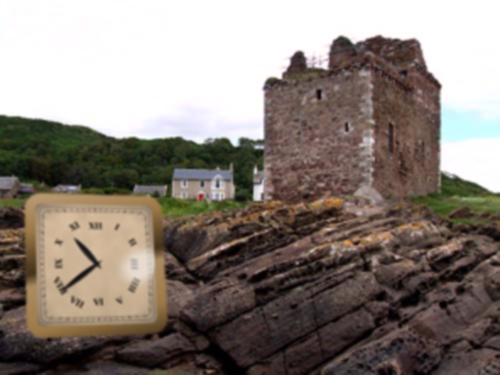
10:39
